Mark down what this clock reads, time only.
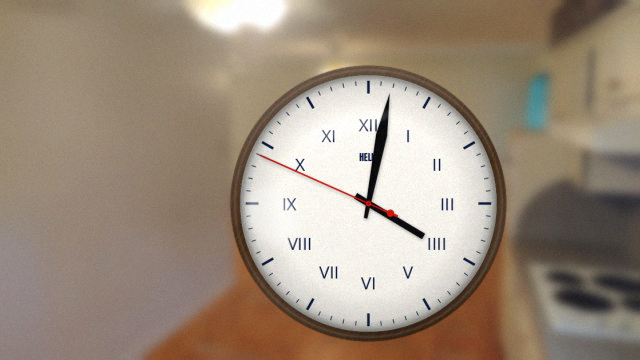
4:01:49
